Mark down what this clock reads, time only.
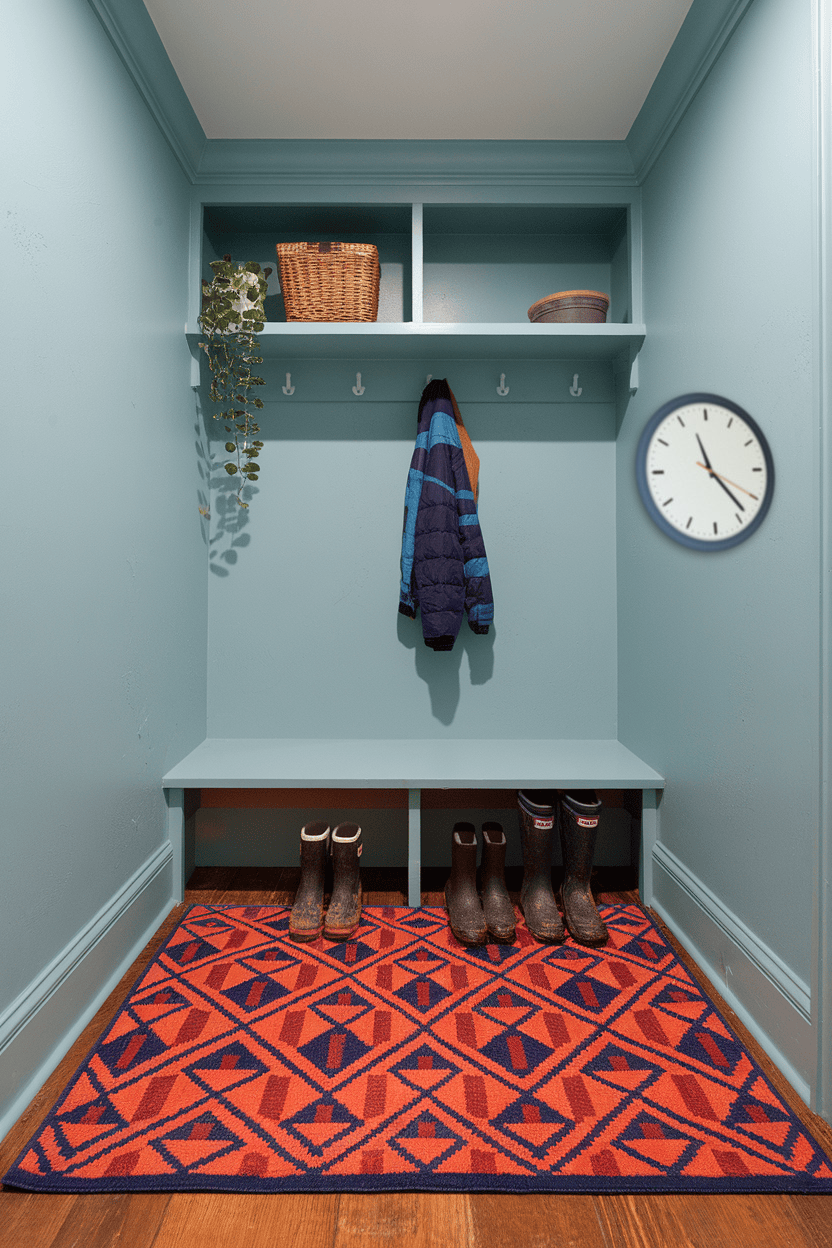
11:23:20
